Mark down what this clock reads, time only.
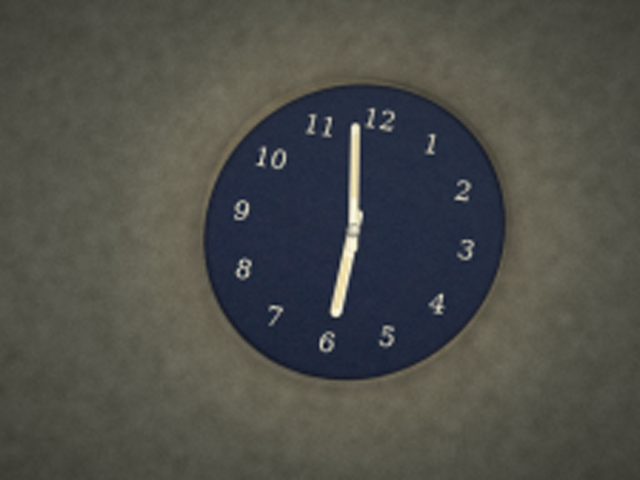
5:58
